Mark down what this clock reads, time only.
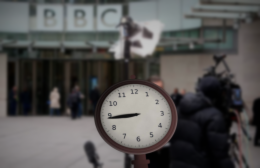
8:44
